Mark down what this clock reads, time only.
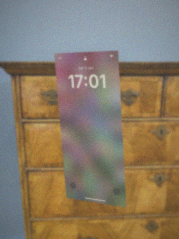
17:01
